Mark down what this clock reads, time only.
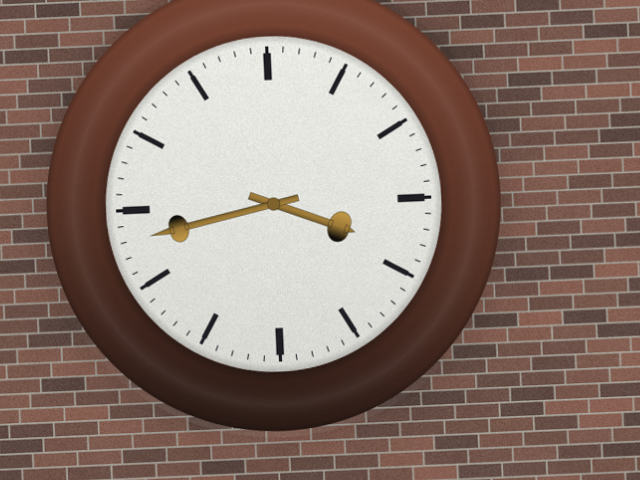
3:43
